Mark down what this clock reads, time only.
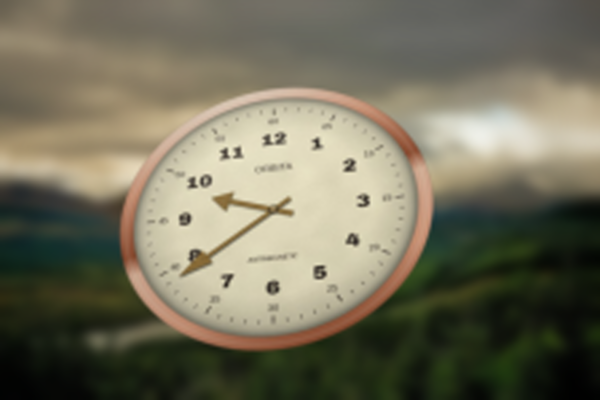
9:39
